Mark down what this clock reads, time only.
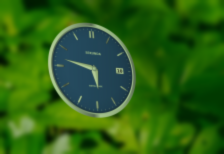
5:47
